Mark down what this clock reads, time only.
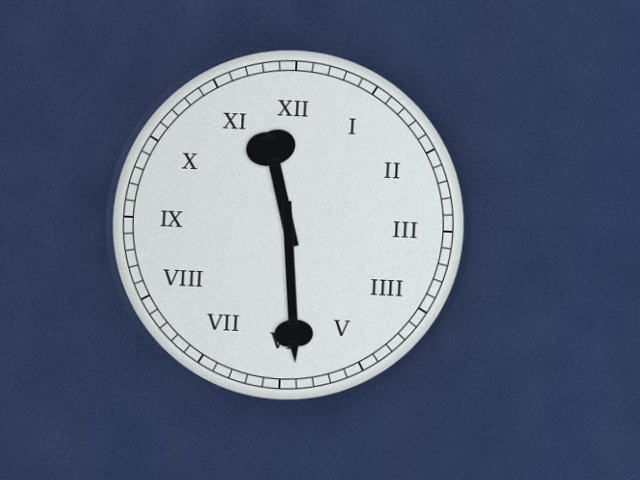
11:29
